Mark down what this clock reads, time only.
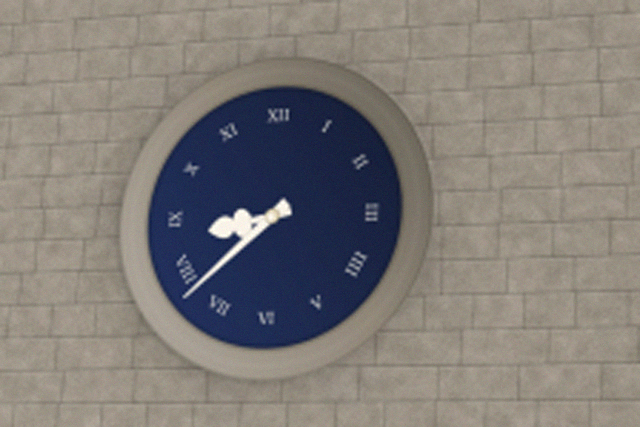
8:38
